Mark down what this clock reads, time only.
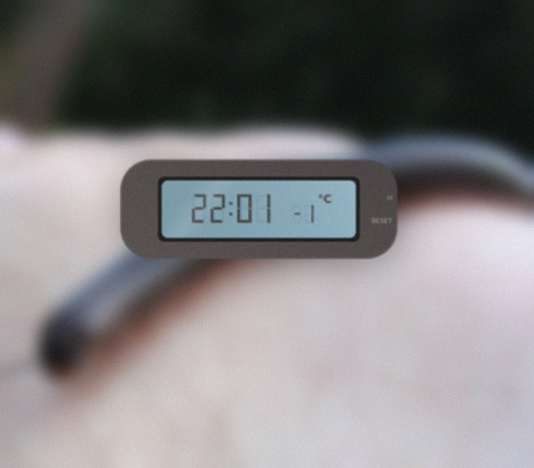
22:01
